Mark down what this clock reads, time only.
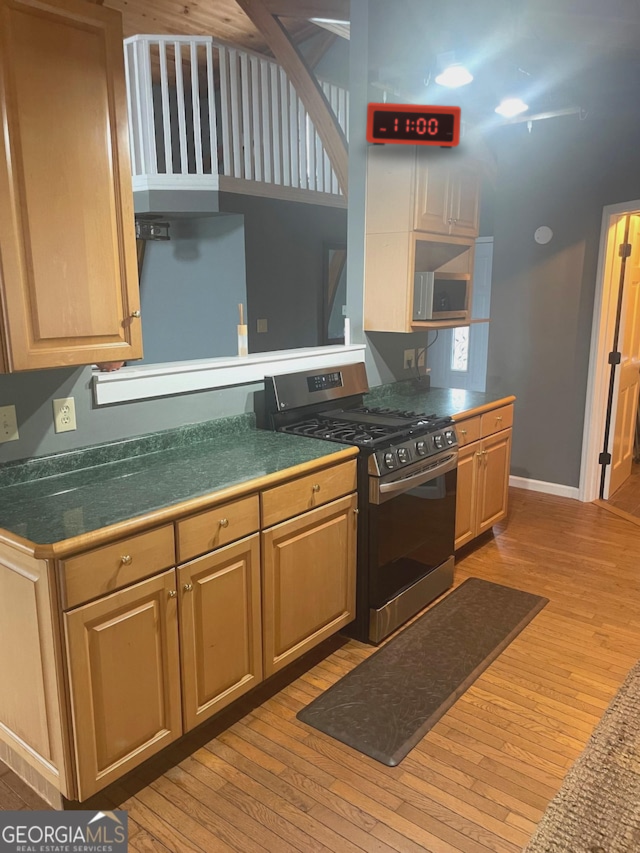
11:00
